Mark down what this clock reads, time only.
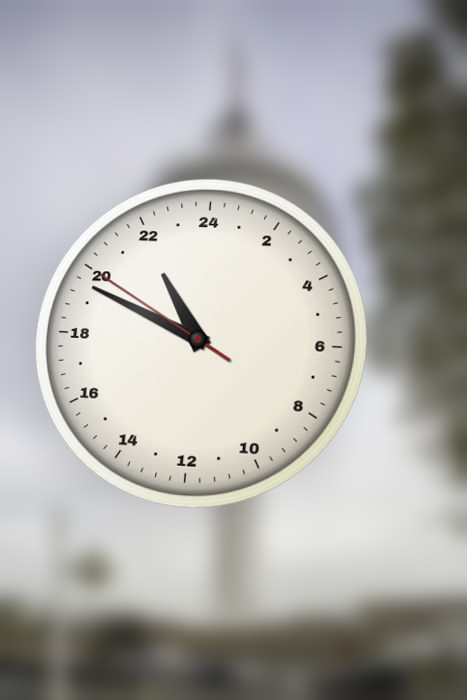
21:48:50
